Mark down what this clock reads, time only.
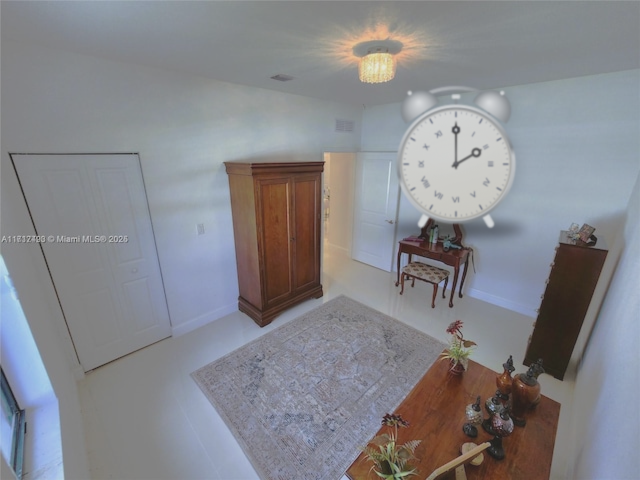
2:00
